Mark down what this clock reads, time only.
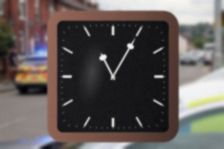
11:05
